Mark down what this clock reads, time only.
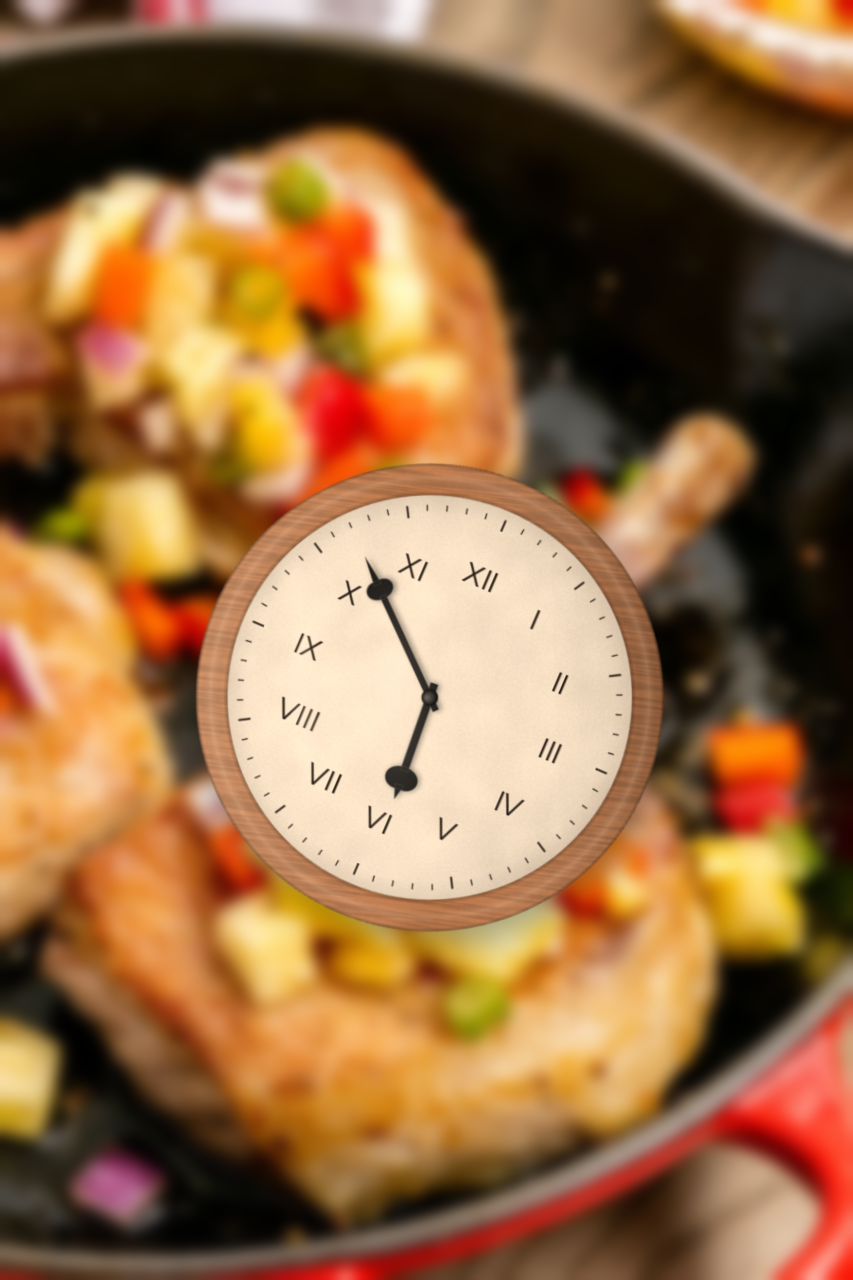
5:52
